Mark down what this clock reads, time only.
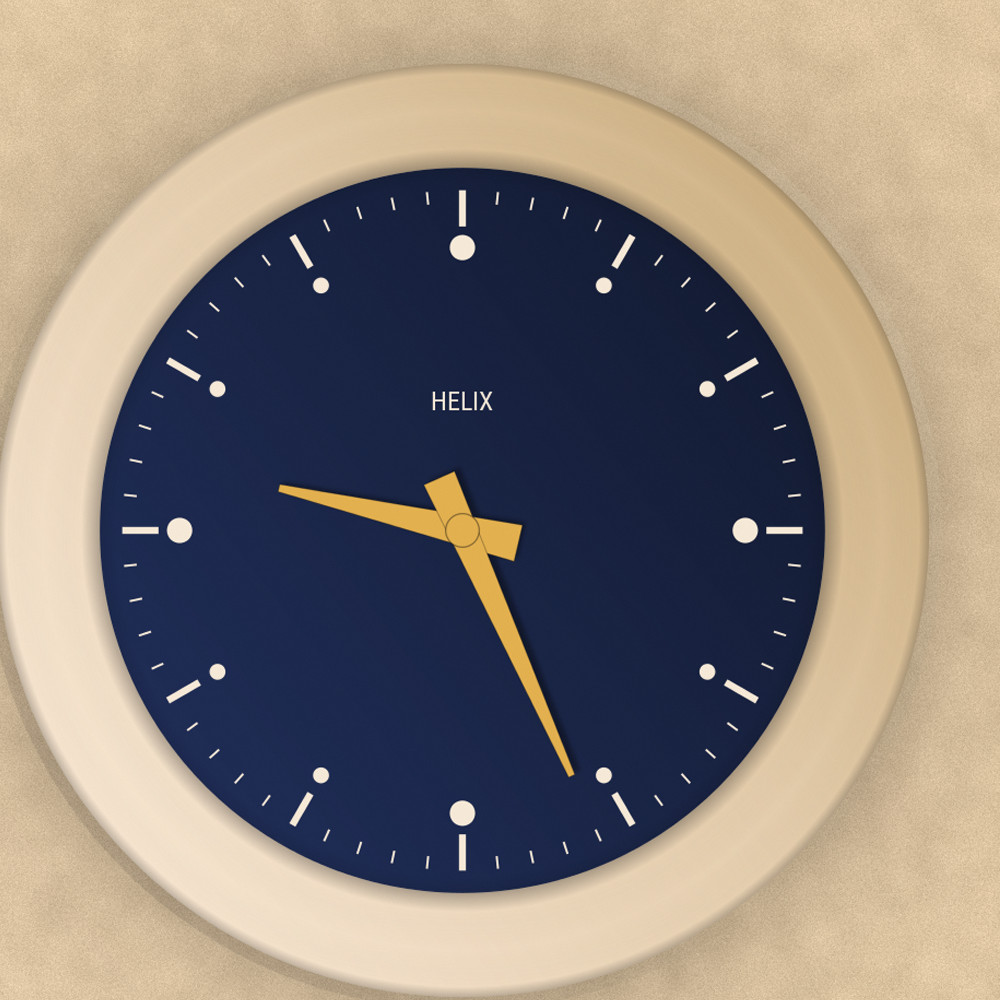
9:26
